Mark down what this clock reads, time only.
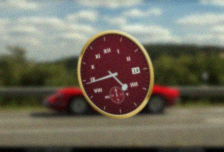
4:44
